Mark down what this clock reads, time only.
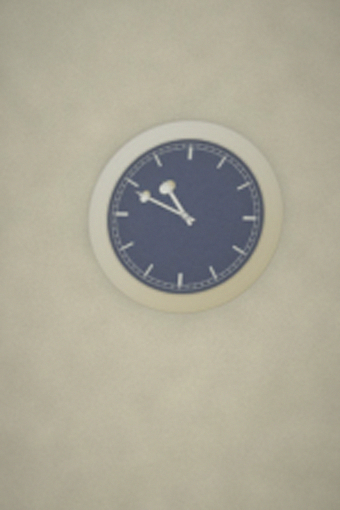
10:49
